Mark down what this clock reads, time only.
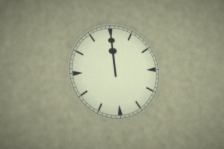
12:00
